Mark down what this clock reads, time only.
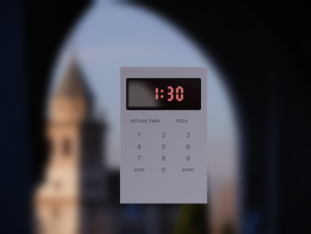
1:30
